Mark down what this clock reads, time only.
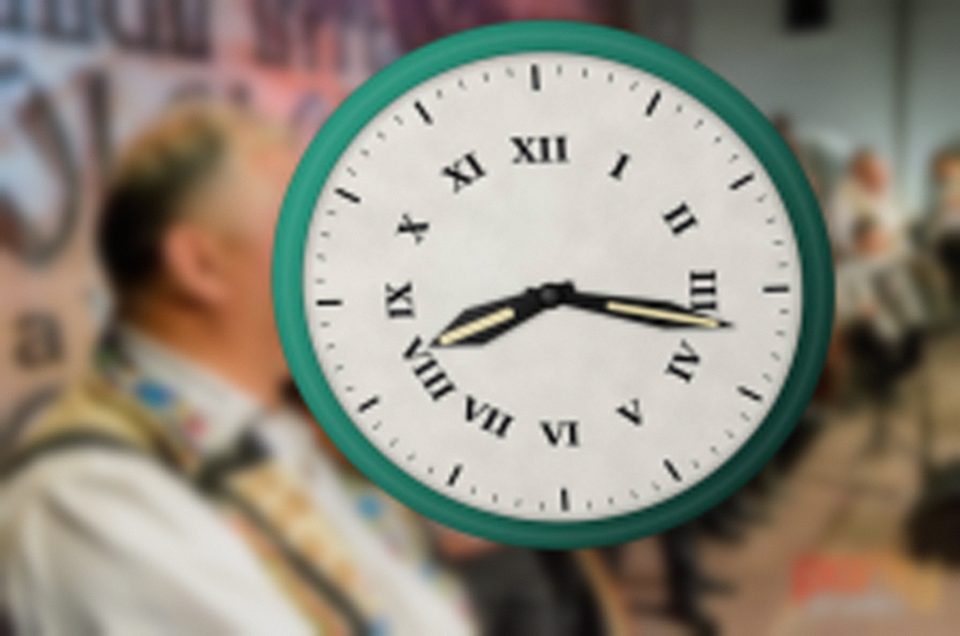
8:17
